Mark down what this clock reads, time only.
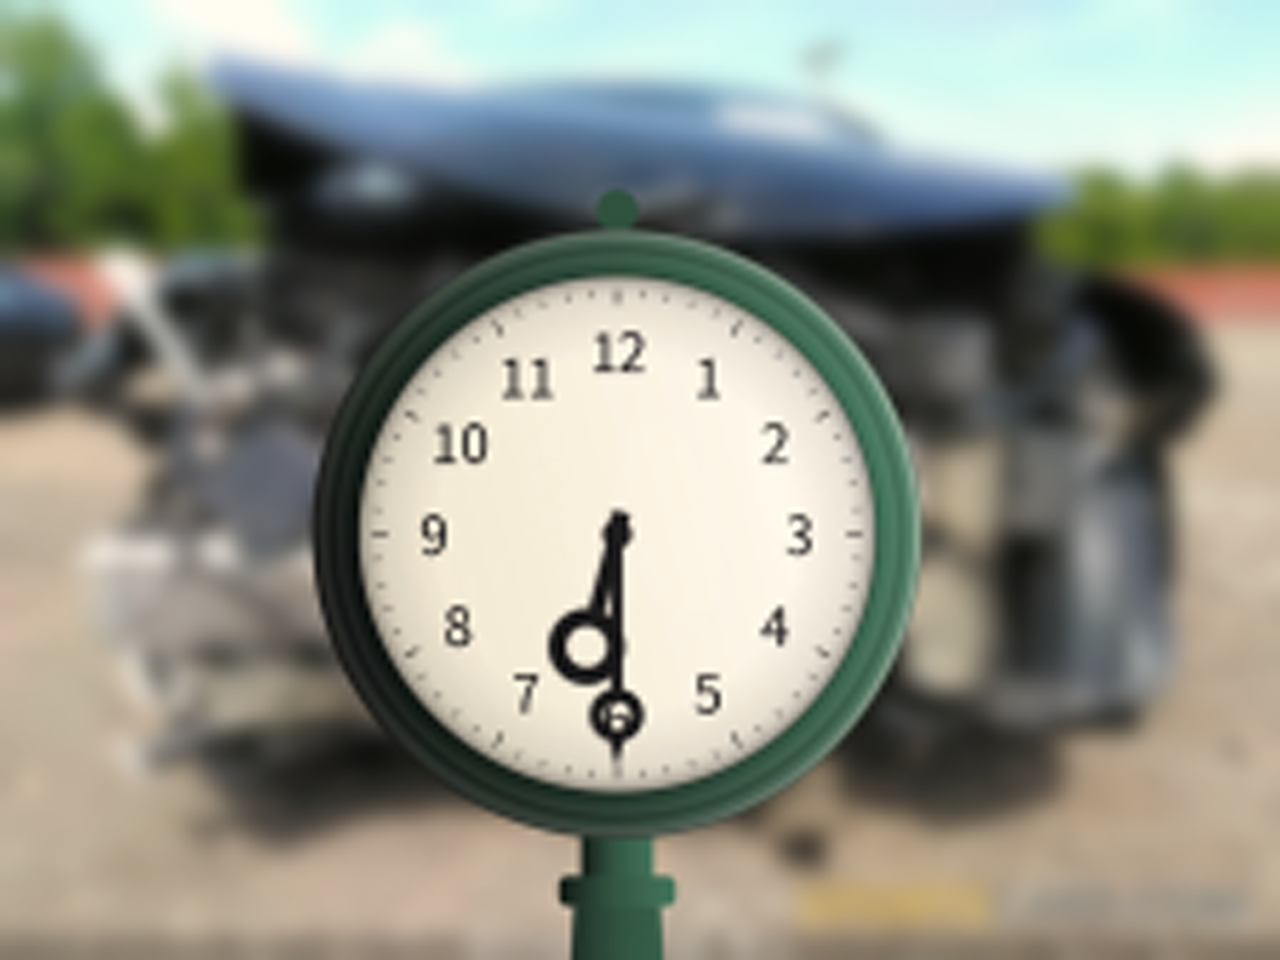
6:30
